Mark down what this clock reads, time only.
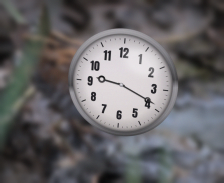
9:19
